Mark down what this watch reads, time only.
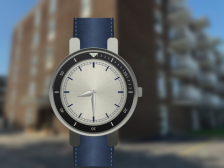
8:30
